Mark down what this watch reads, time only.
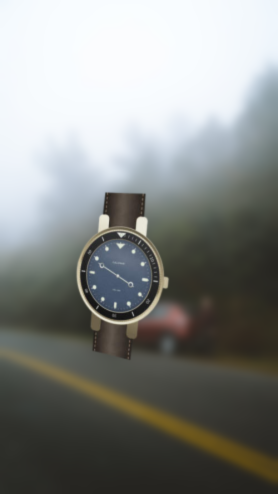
3:49
